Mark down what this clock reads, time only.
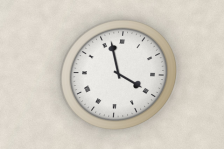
3:57
